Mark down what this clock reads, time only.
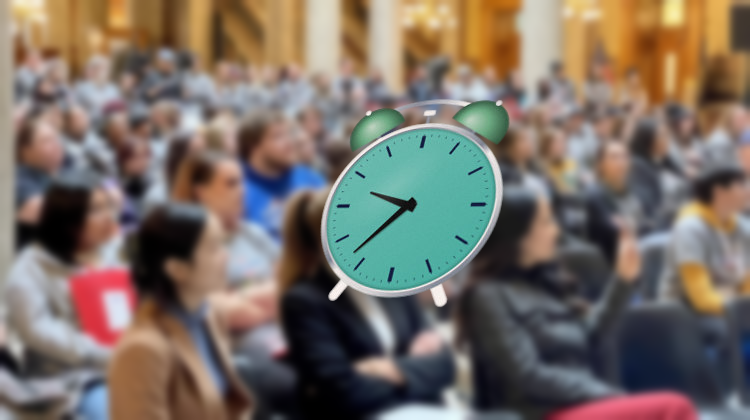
9:37
